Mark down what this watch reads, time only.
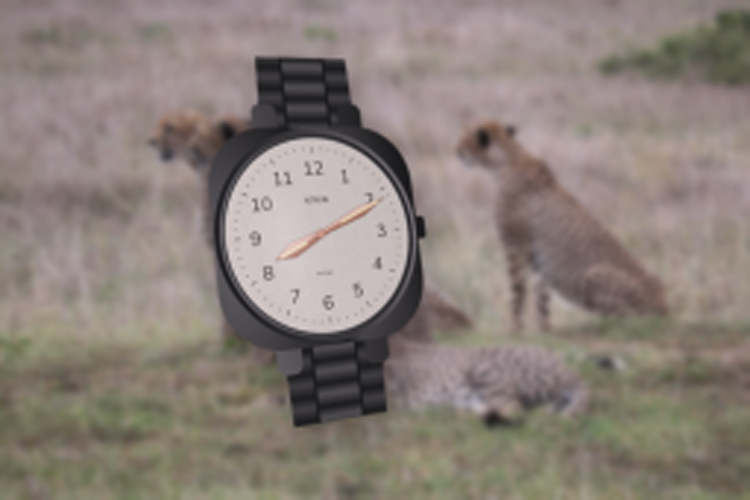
8:11
